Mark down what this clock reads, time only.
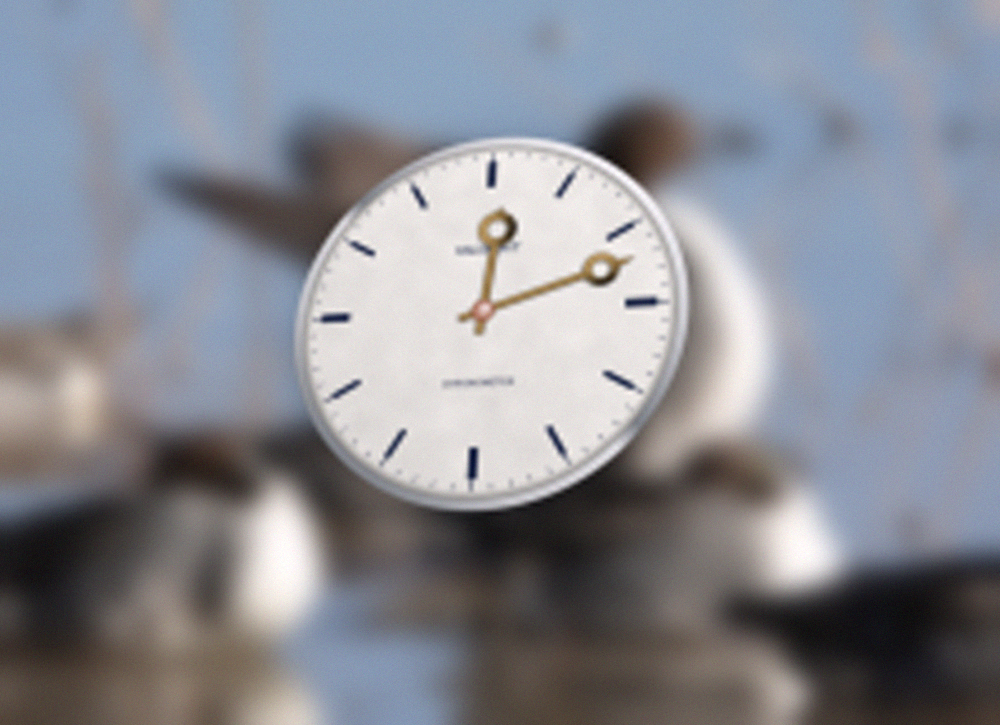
12:12
